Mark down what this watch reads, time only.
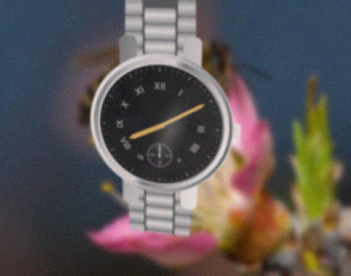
8:10
